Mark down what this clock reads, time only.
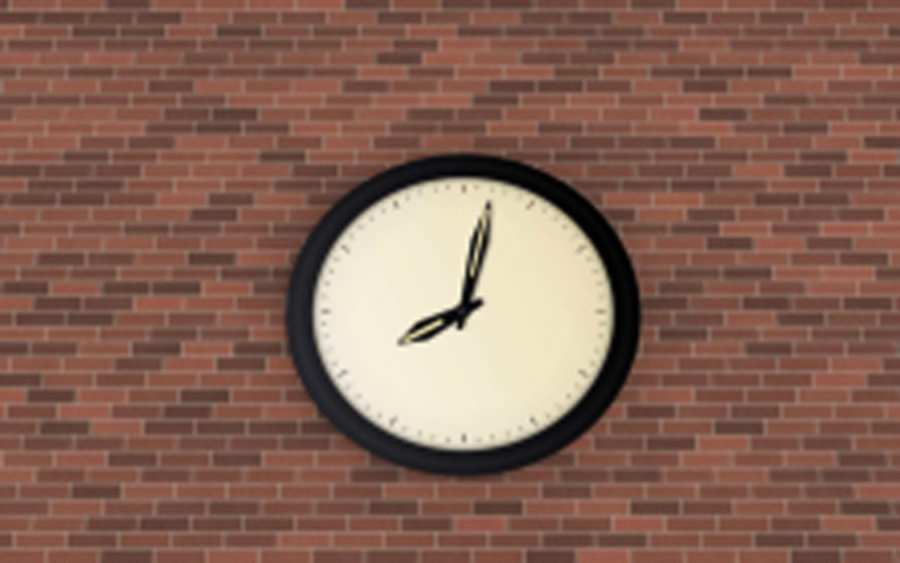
8:02
